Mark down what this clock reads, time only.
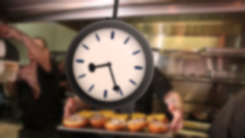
8:26
